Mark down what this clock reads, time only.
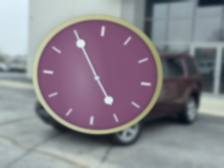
4:55
